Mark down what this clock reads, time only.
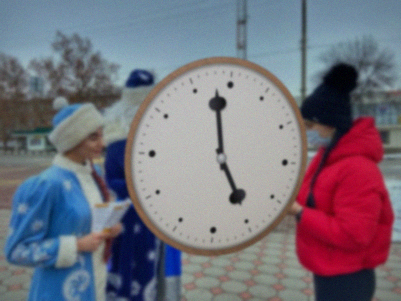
4:58
